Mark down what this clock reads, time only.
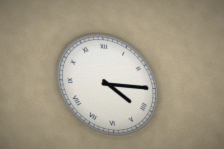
4:15
